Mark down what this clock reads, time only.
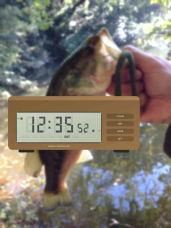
12:35:52
